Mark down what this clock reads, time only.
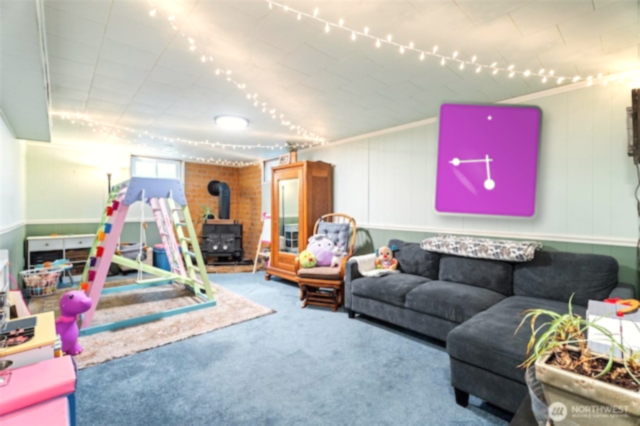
5:44
